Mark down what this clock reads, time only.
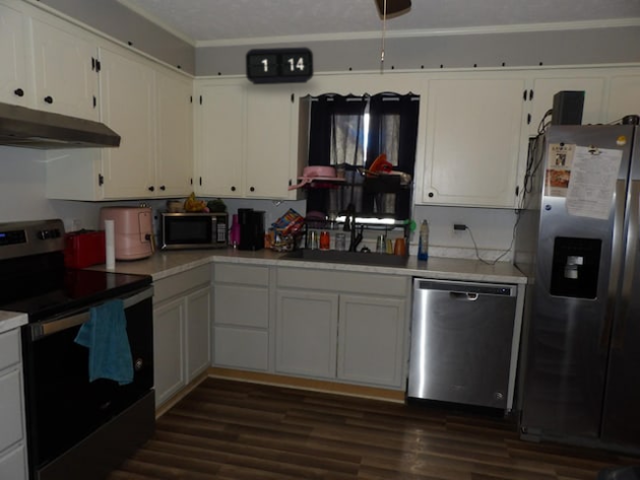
1:14
